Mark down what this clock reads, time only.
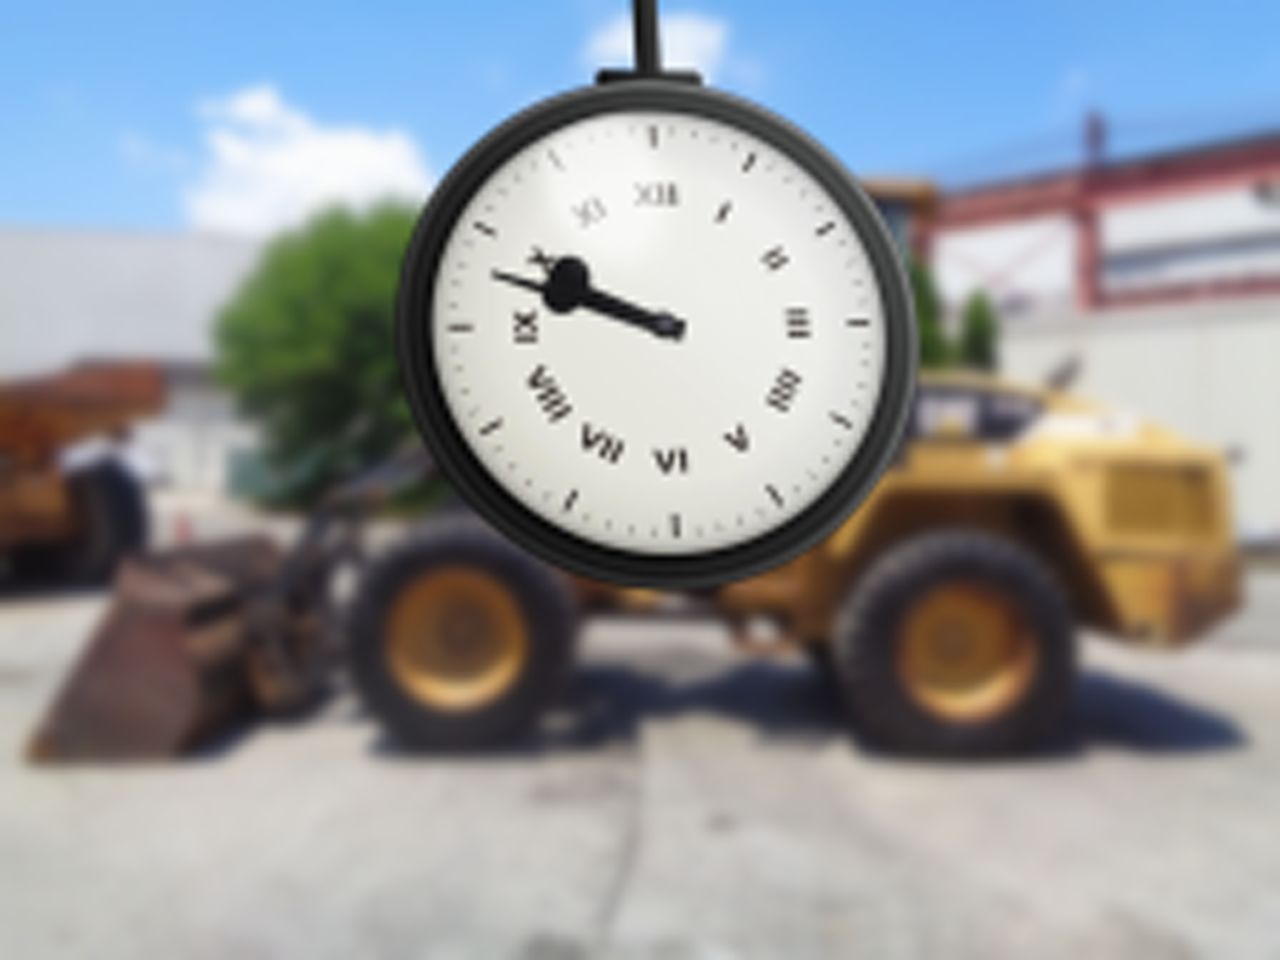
9:48
